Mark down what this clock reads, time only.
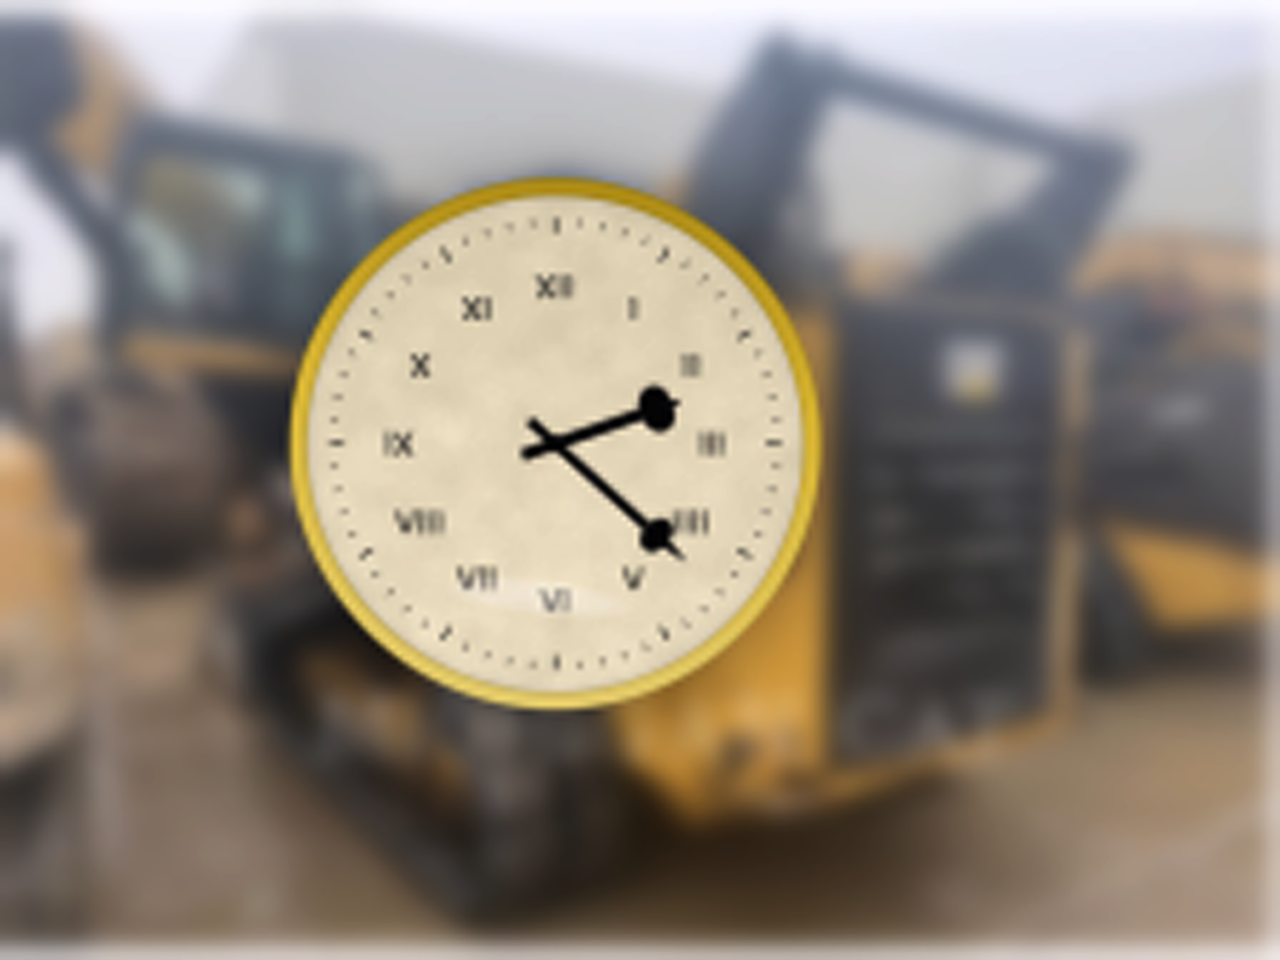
2:22
